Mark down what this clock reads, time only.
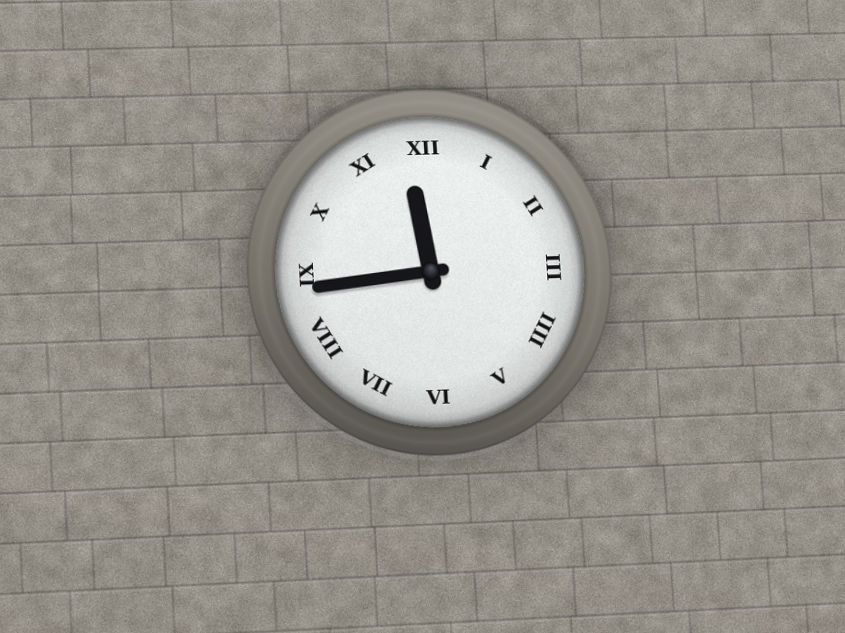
11:44
